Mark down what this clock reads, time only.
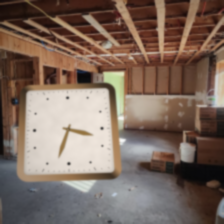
3:33
